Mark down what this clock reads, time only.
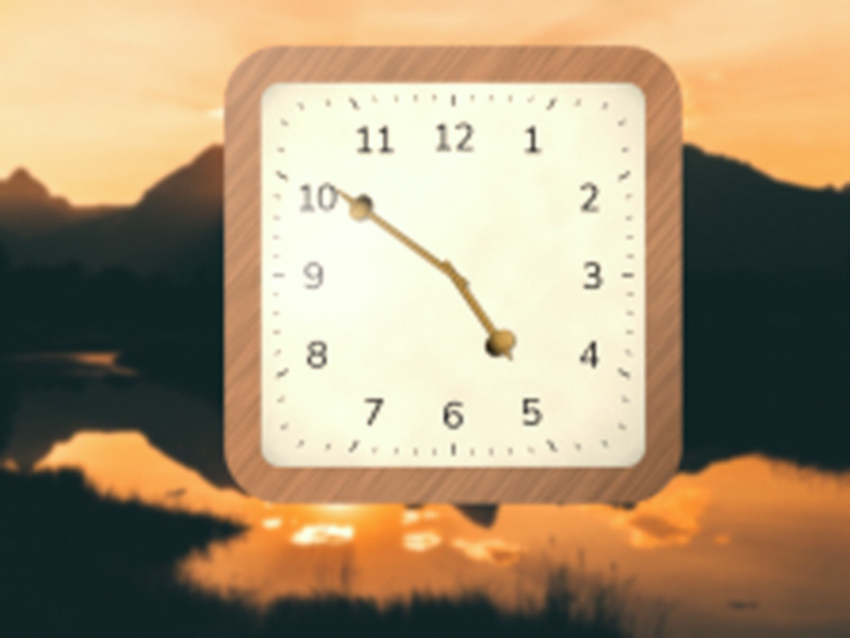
4:51
